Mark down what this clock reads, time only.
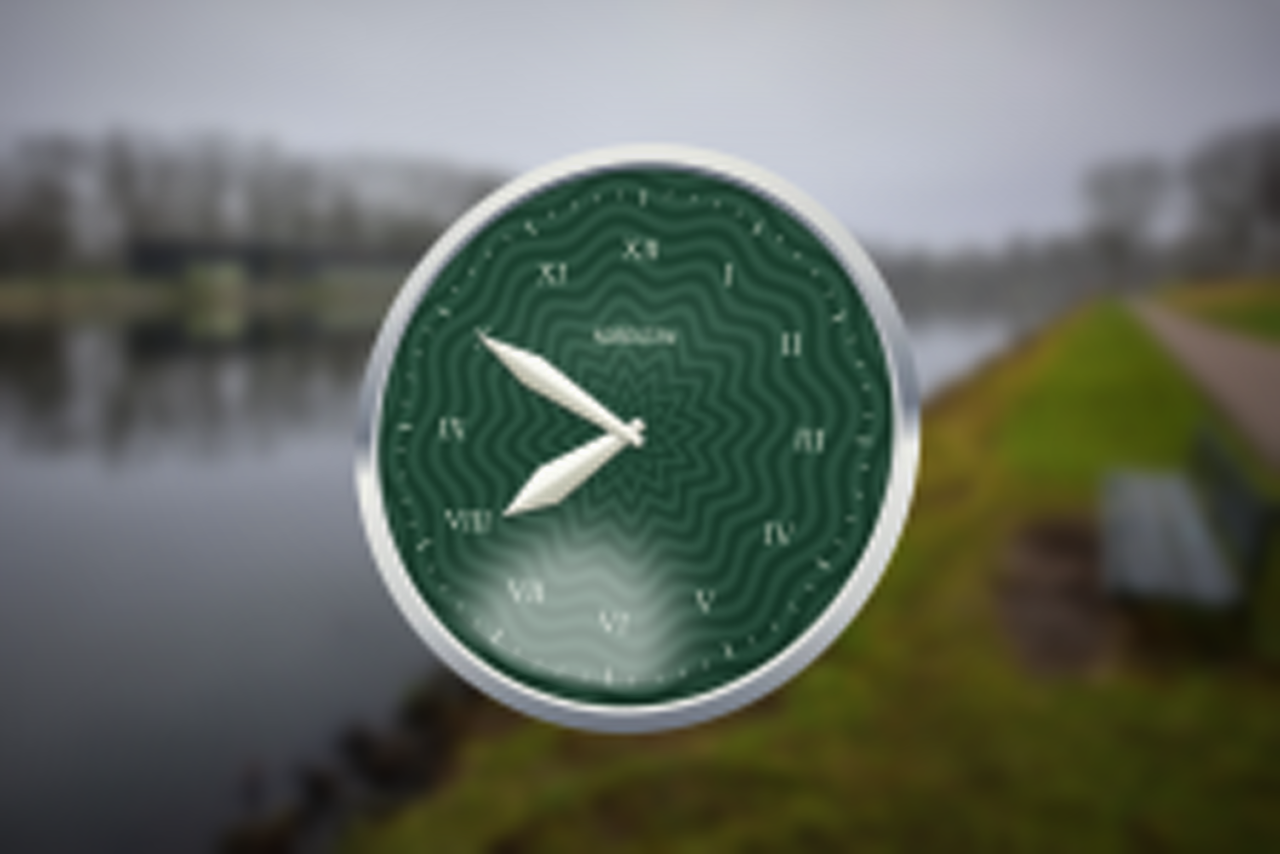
7:50
